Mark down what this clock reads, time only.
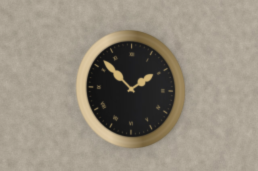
1:52
